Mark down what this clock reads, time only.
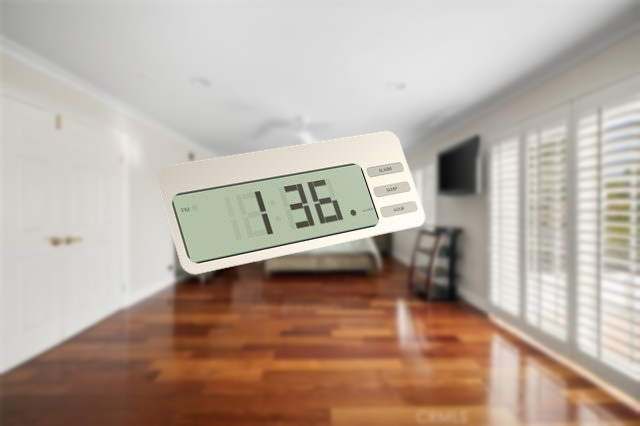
1:36
